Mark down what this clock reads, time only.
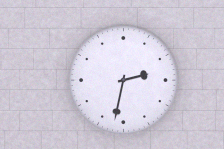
2:32
